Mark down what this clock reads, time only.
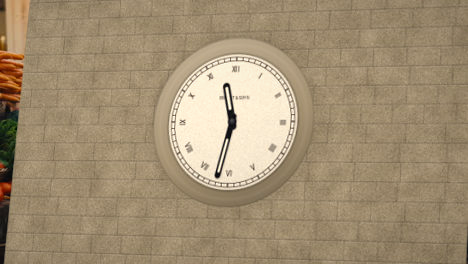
11:32
